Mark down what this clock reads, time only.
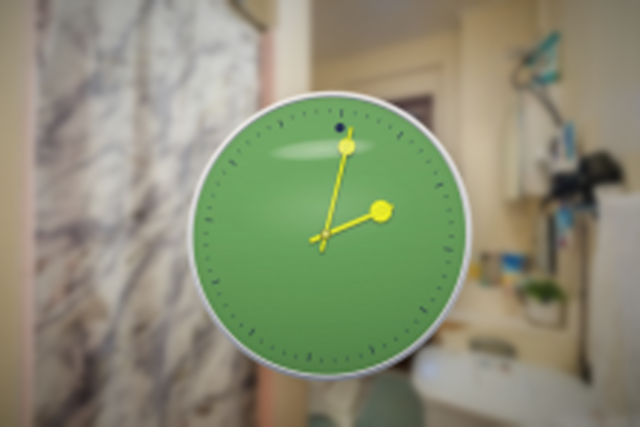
2:01
